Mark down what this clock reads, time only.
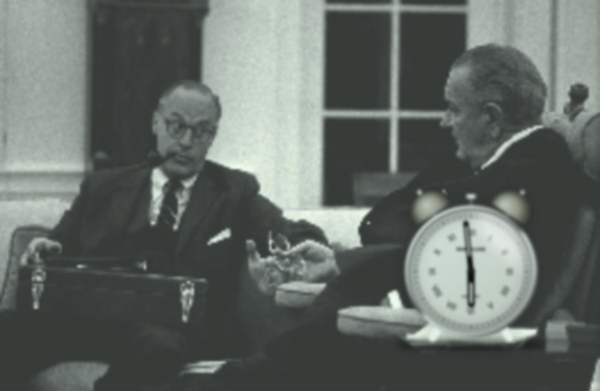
5:59
